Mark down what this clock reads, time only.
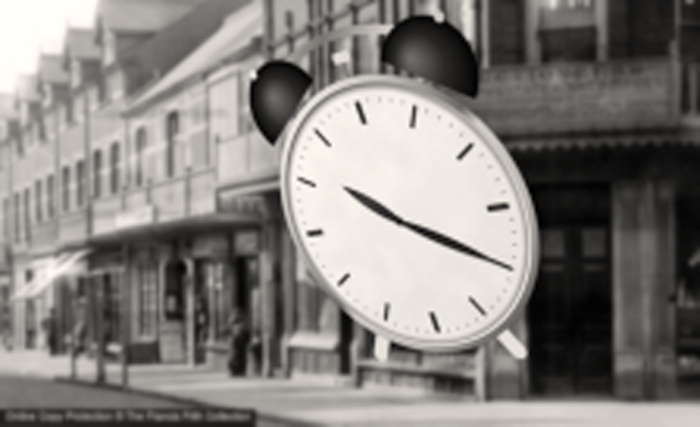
10:20
